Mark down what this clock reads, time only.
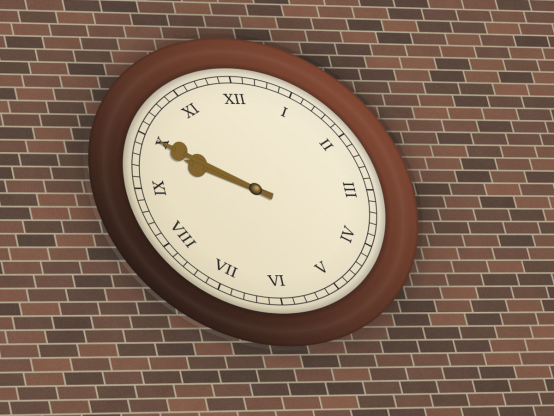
9:50
